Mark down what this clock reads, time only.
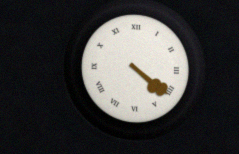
4:21
